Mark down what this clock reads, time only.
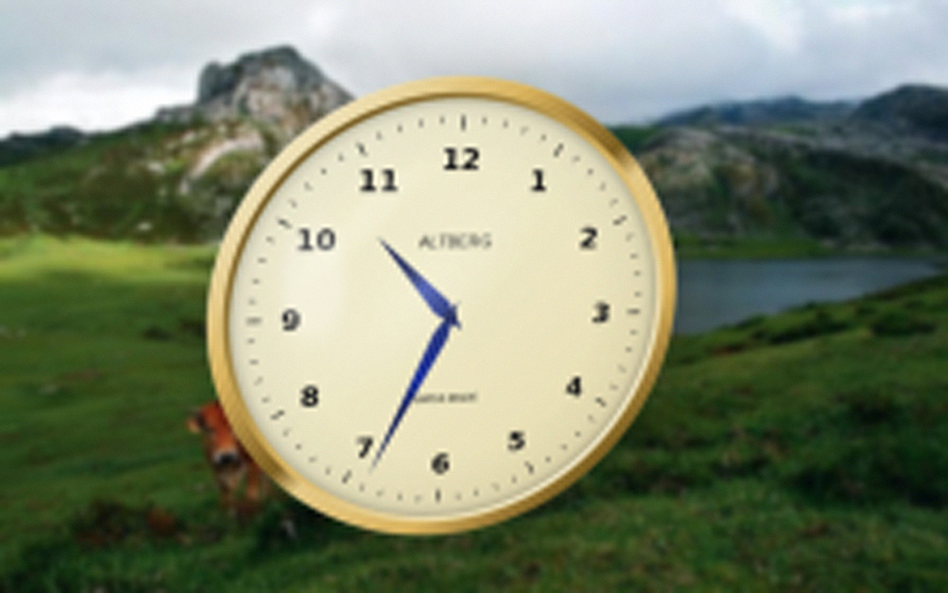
10:34
